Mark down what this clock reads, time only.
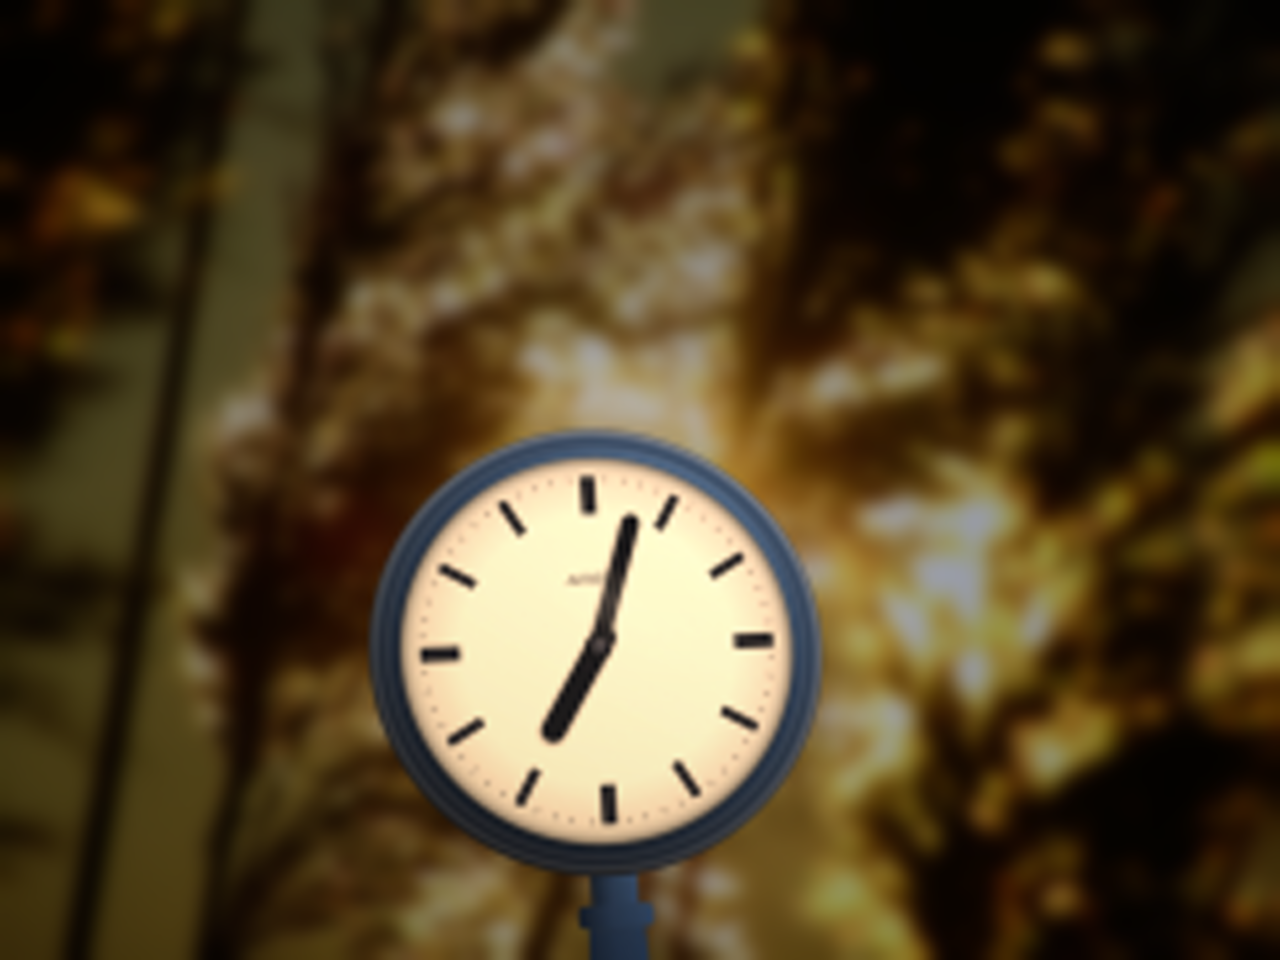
7:03
